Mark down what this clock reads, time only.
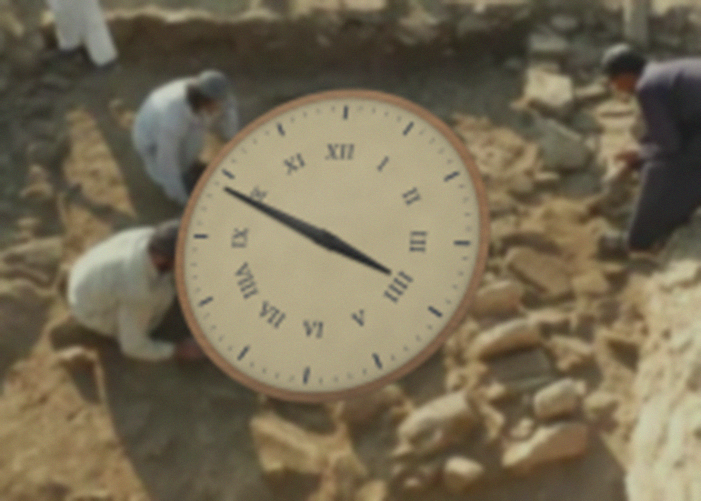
3:49
